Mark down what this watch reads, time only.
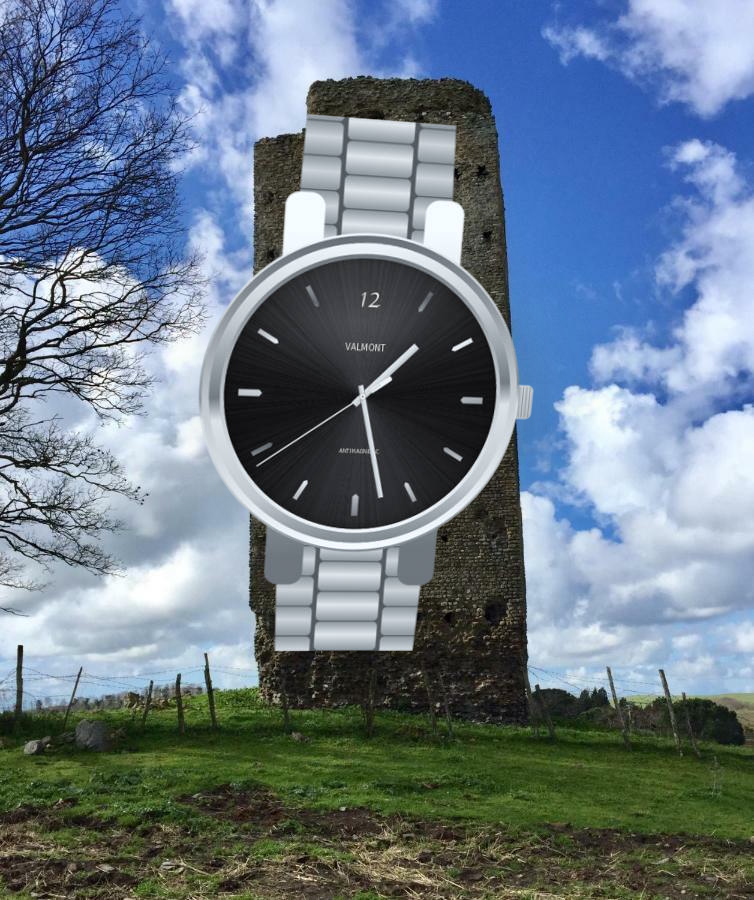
1:27:39
